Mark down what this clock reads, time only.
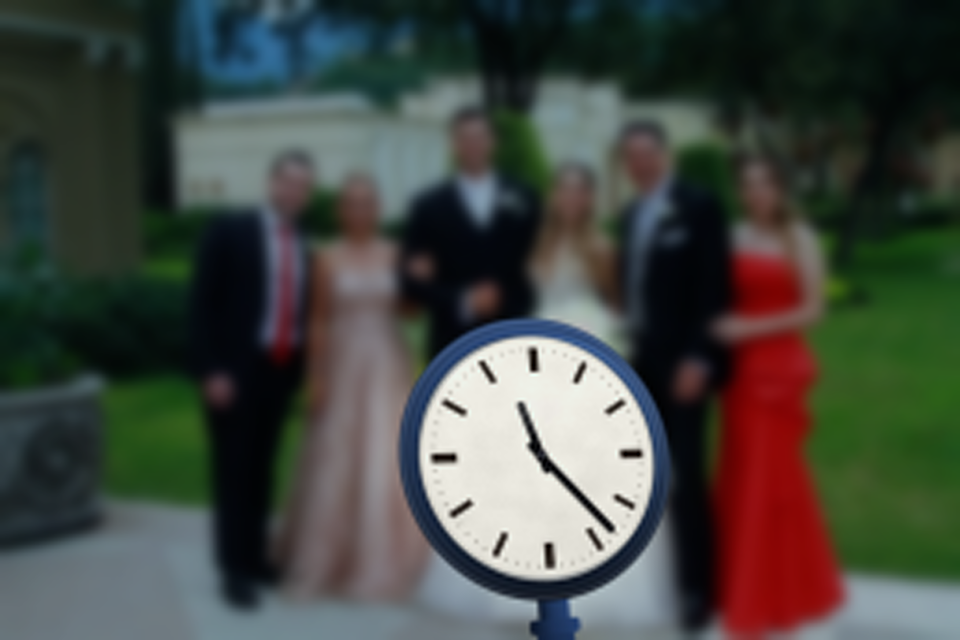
11:23
